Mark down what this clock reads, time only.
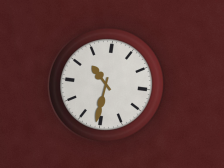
10:31
